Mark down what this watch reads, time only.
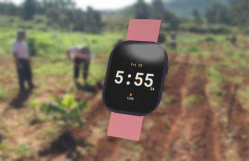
5:55
